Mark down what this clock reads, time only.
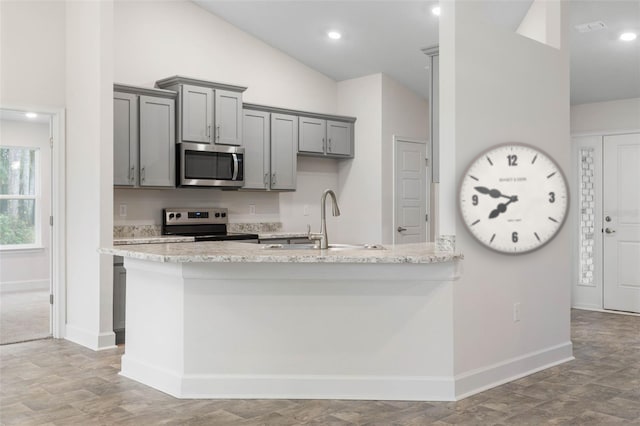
7:48
